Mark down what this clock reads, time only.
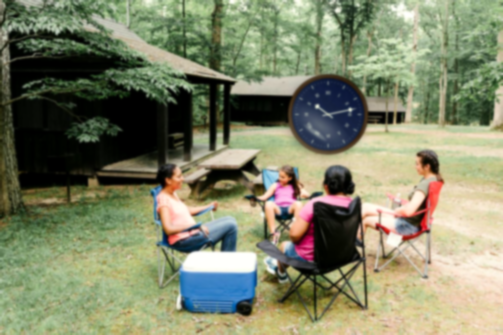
10:13
